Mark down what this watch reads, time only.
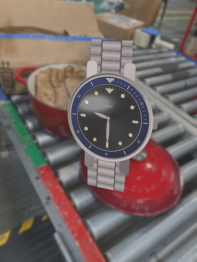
9:30
